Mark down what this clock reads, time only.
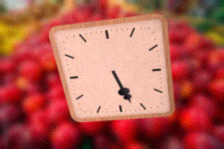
5:27
